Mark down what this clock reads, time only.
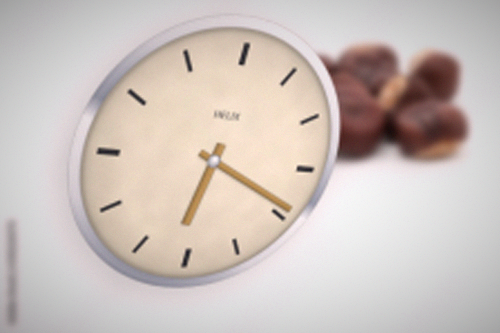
6:19
